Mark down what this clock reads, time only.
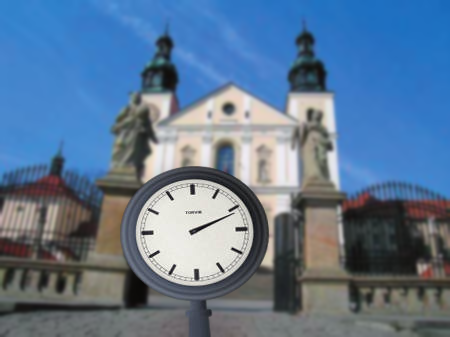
2:11
